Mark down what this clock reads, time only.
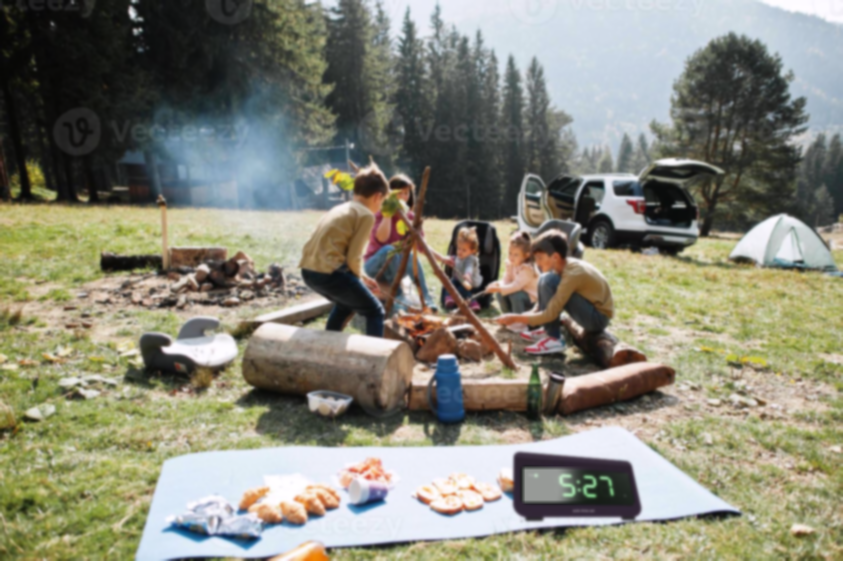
5:27
